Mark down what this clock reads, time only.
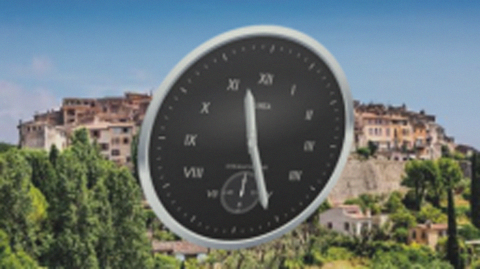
11:26
